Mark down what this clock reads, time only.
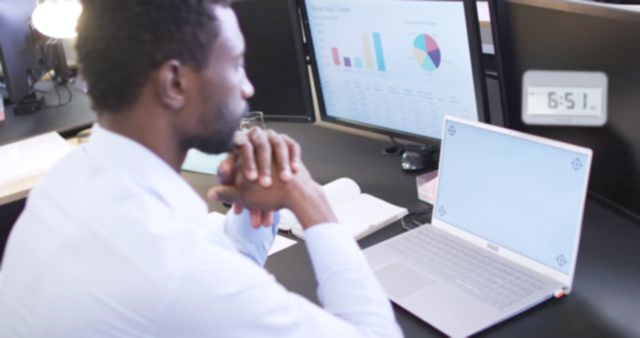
6:51
